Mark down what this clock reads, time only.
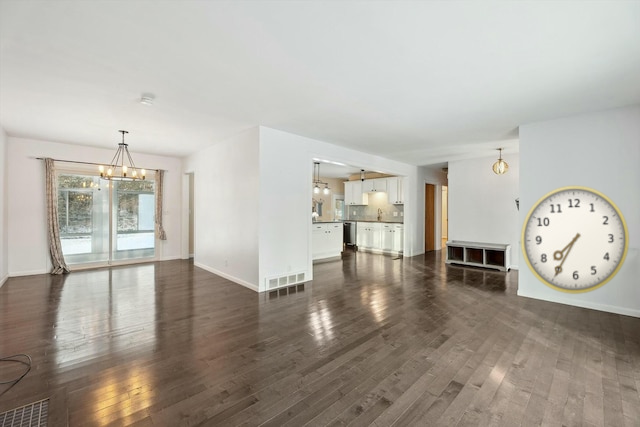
7:35
